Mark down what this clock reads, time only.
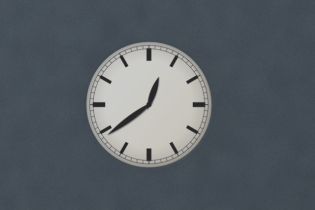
12:39
